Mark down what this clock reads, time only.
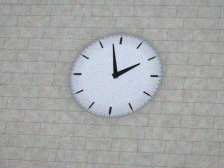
1:58
